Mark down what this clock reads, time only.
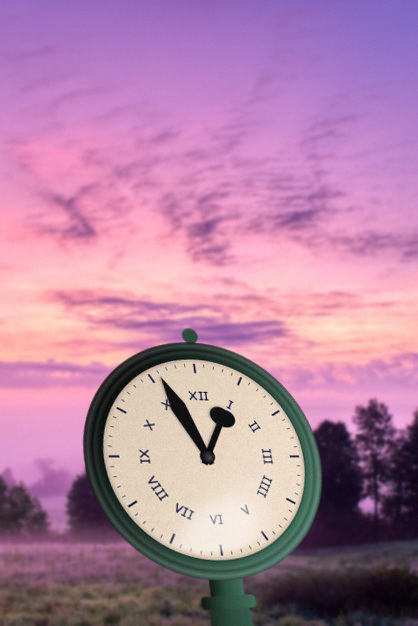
12:56
